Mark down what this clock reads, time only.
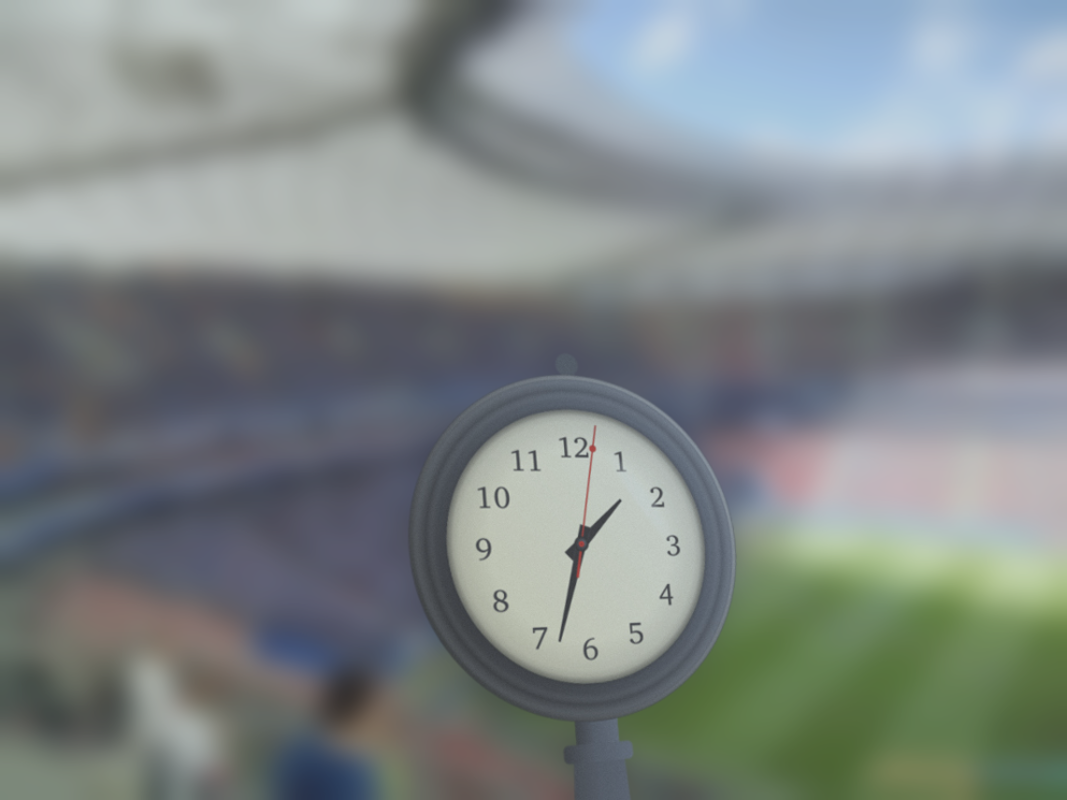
1:33:02
